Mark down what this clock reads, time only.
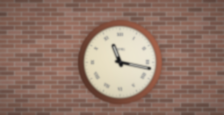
11:17
